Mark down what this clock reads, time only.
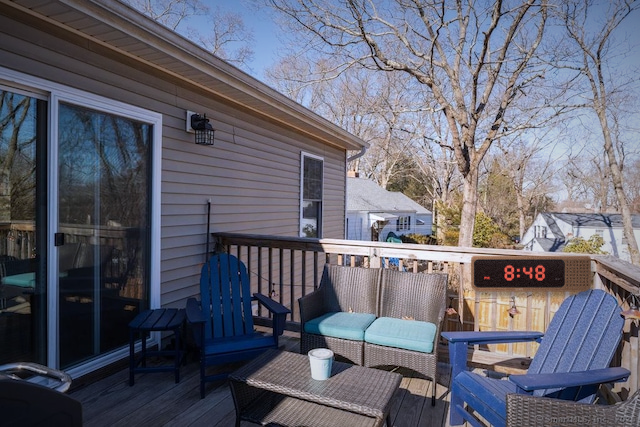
8:48
